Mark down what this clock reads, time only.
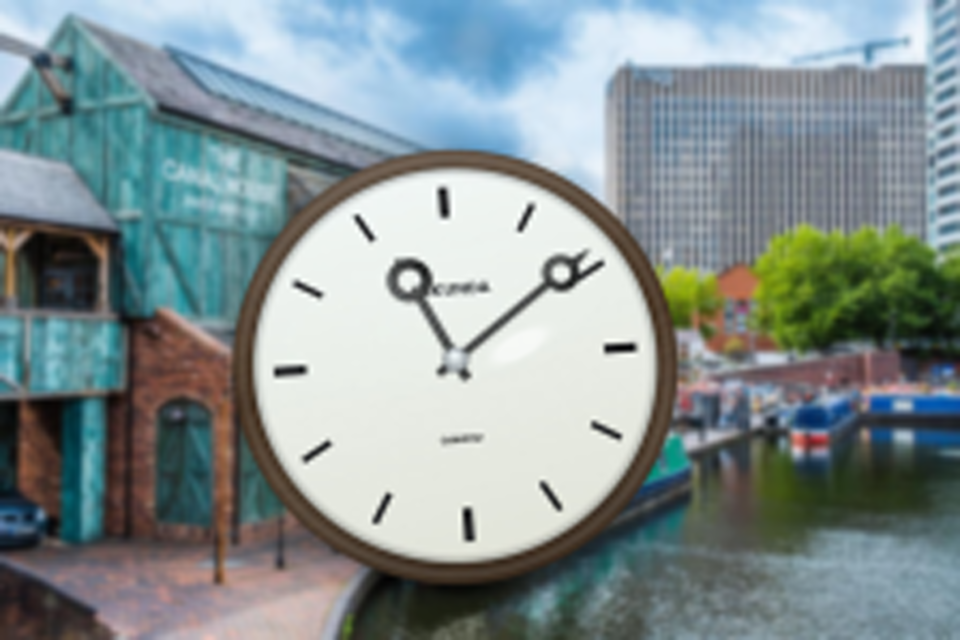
11:09
